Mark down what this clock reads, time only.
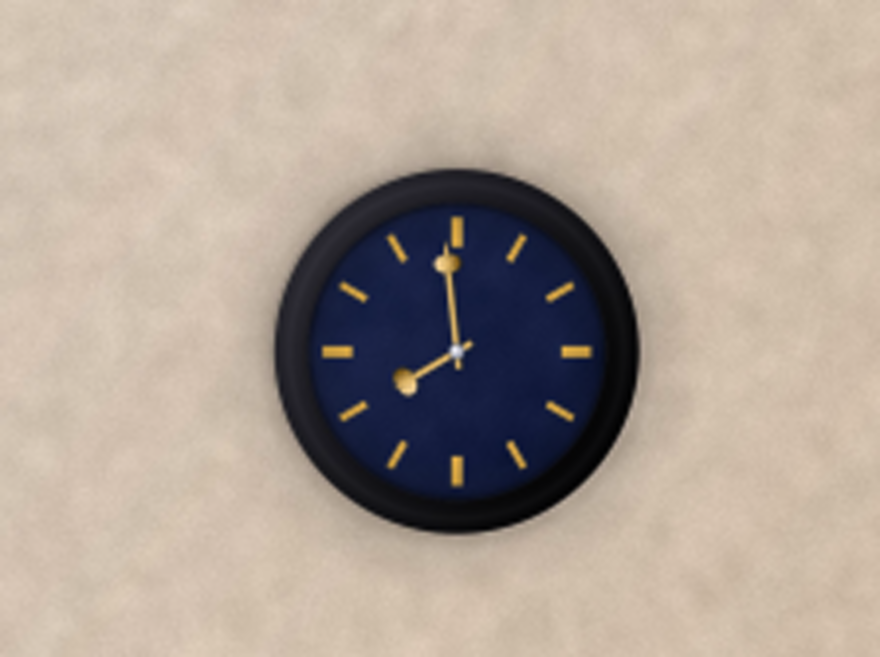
7:59
